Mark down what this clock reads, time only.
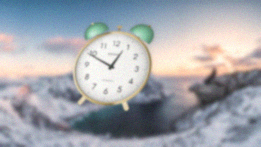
12:49
